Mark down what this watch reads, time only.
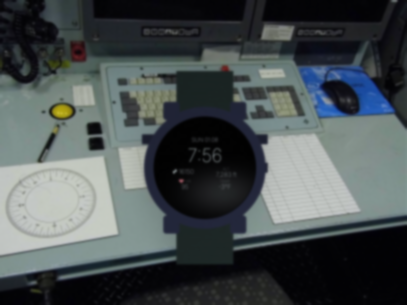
7:56
